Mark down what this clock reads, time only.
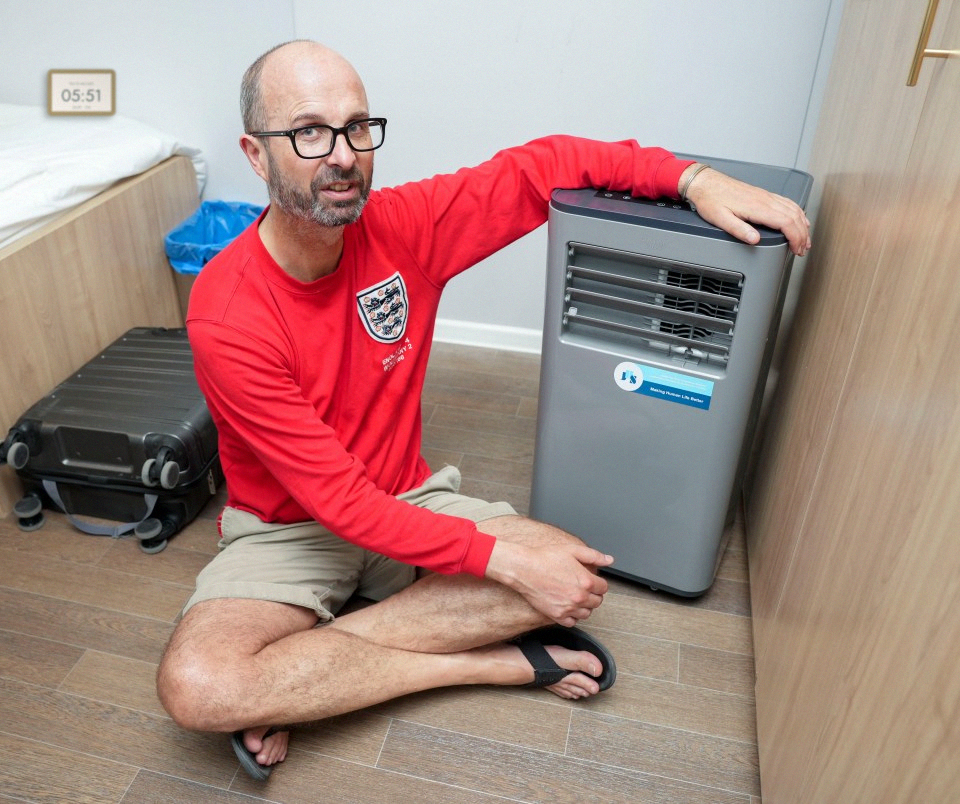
5:51
